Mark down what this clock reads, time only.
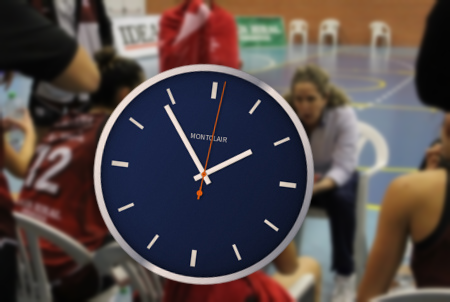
1:54:01
